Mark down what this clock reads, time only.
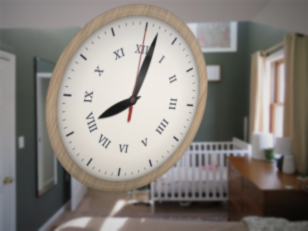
8:02:00
